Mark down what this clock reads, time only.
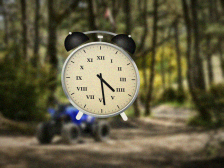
4:29
